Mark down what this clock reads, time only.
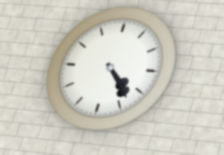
4:23
